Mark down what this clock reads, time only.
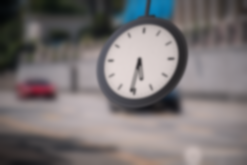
5:31
